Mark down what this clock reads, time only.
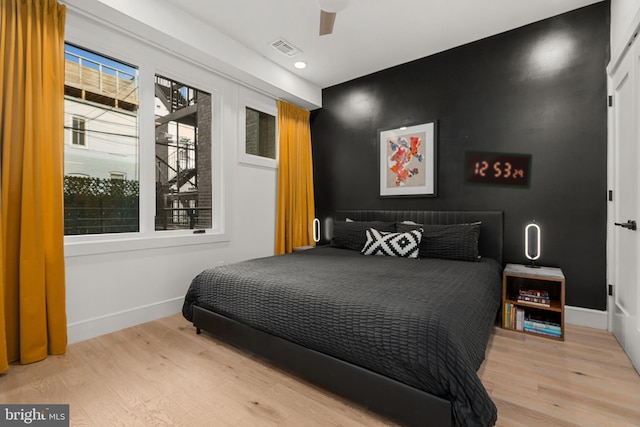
12:53
